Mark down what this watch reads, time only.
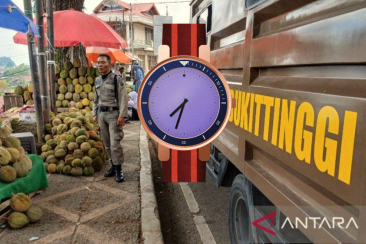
7:33
